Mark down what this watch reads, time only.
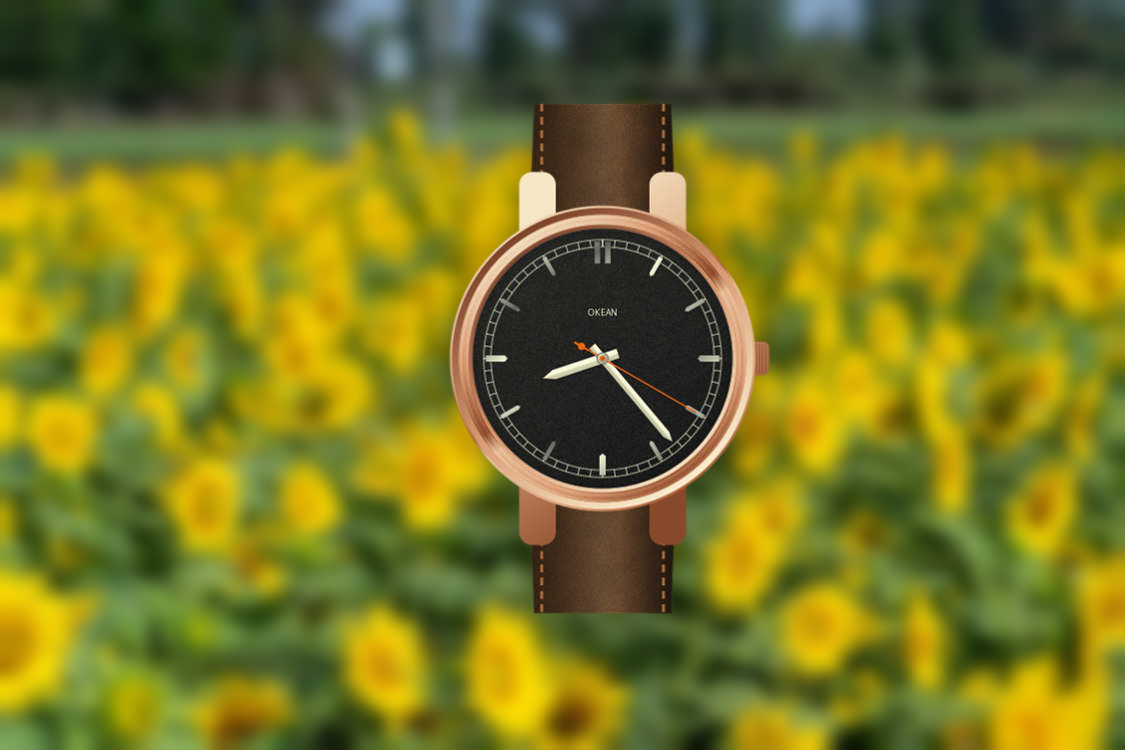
8:23:20
